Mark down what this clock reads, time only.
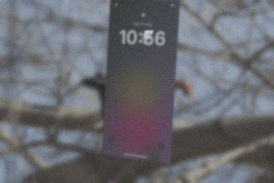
10:56
